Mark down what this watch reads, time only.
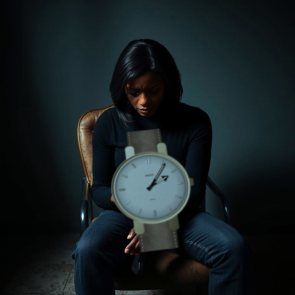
2:06
